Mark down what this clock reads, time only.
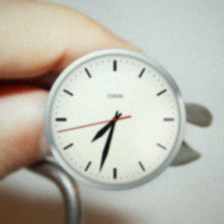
7:32:43
